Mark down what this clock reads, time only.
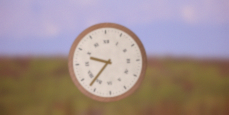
9:37
